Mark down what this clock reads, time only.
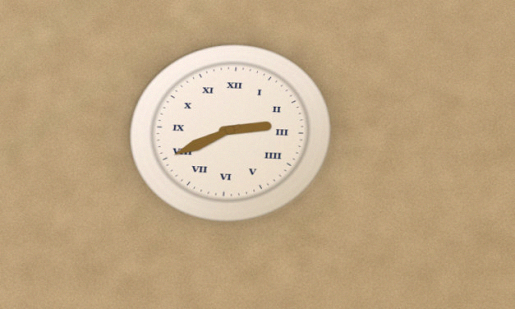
2:40
